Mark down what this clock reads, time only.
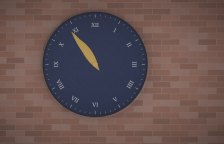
10:54
